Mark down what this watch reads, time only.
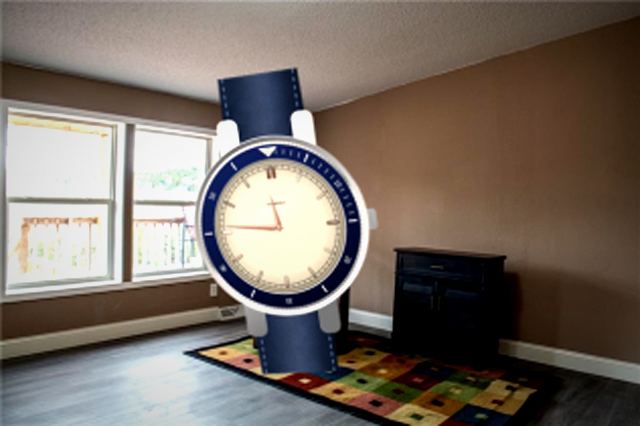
11:46
